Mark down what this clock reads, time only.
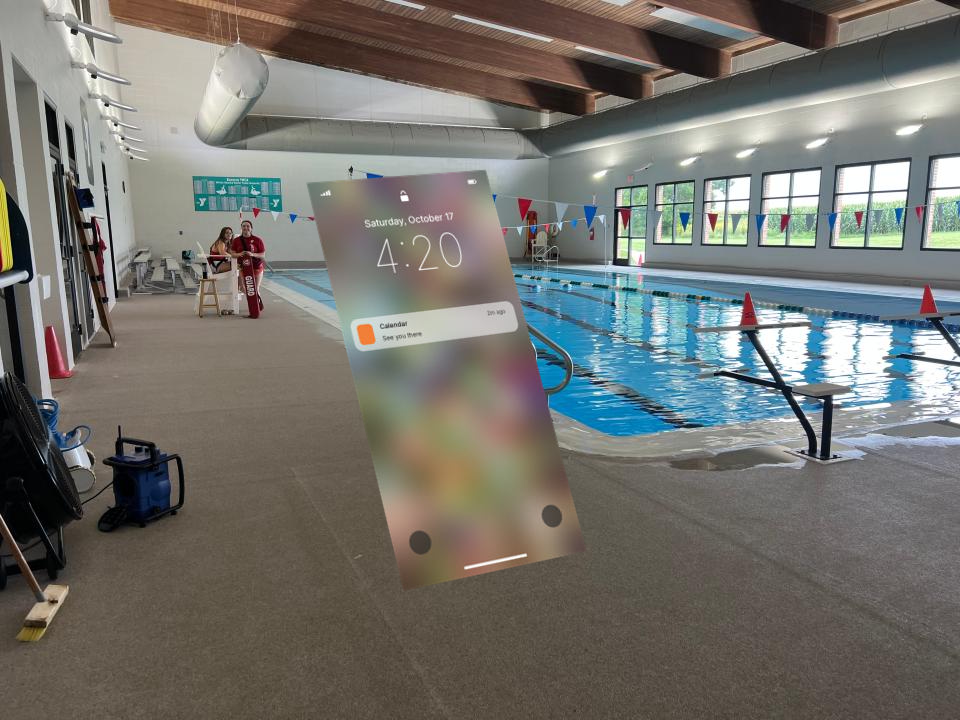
4:20
